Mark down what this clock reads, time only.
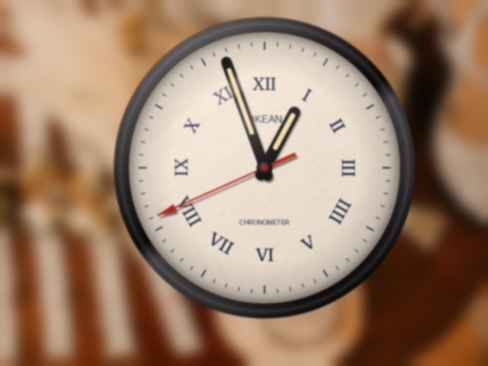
12:56:41
